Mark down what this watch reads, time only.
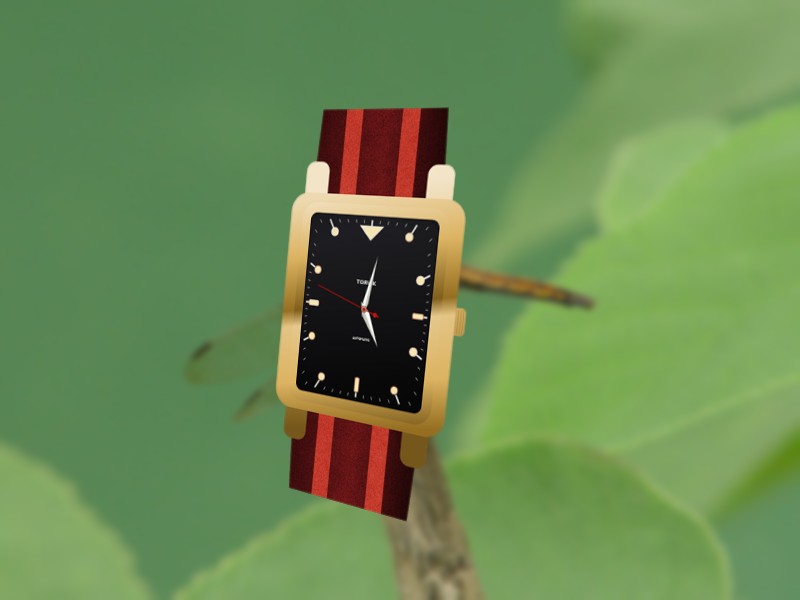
5:01:48
